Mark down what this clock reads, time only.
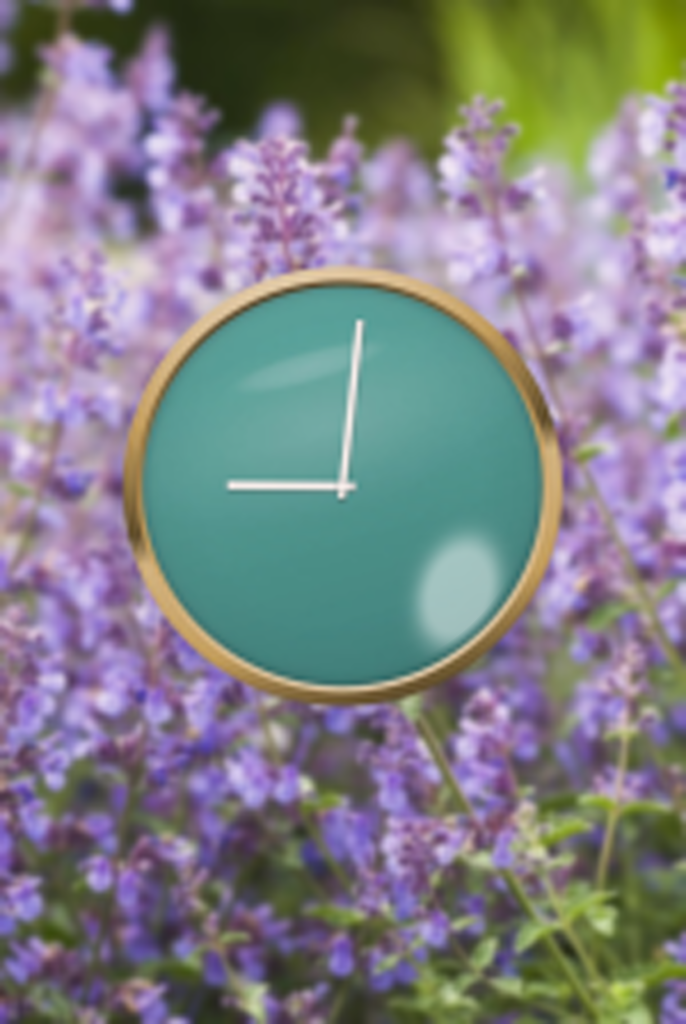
9:01
